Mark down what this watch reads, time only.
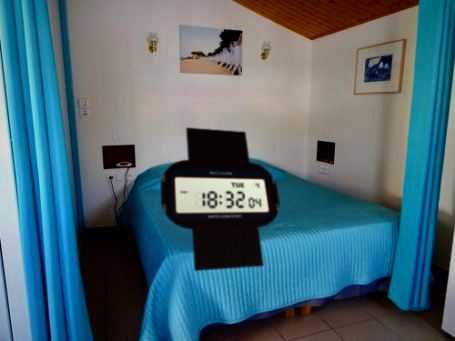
18:32:04
